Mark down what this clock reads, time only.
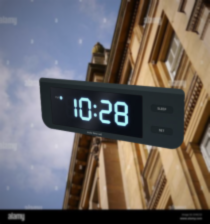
10:28
